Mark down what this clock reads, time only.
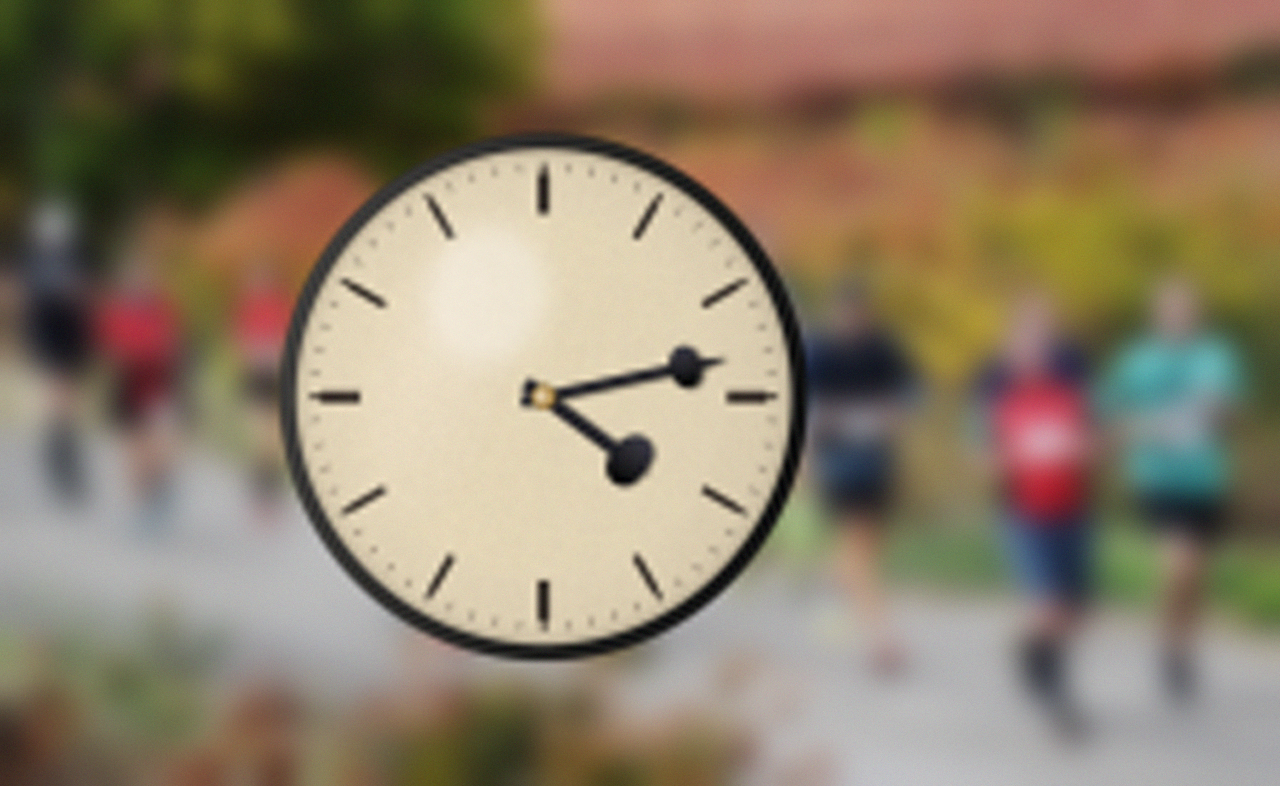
4:13
